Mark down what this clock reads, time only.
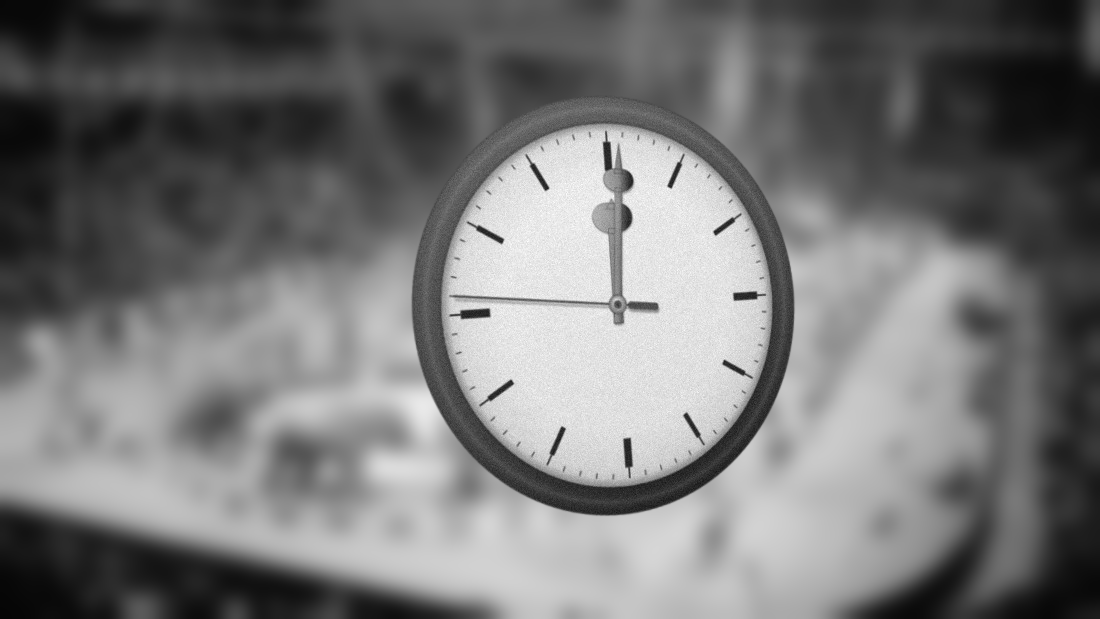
12:00:46
